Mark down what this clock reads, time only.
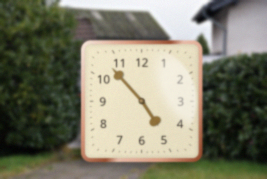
4:53
